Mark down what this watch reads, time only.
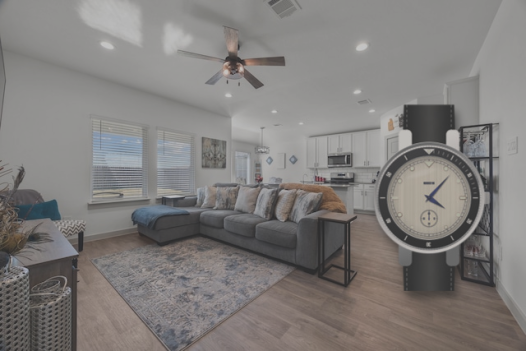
4:07
